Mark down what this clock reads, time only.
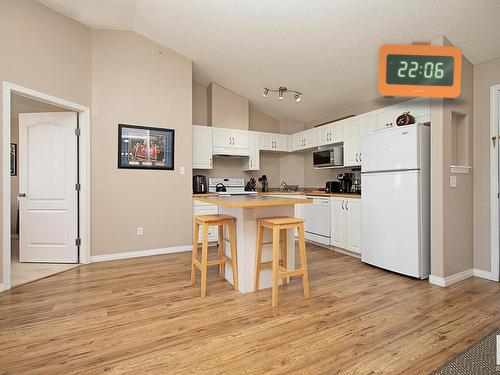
22:06
